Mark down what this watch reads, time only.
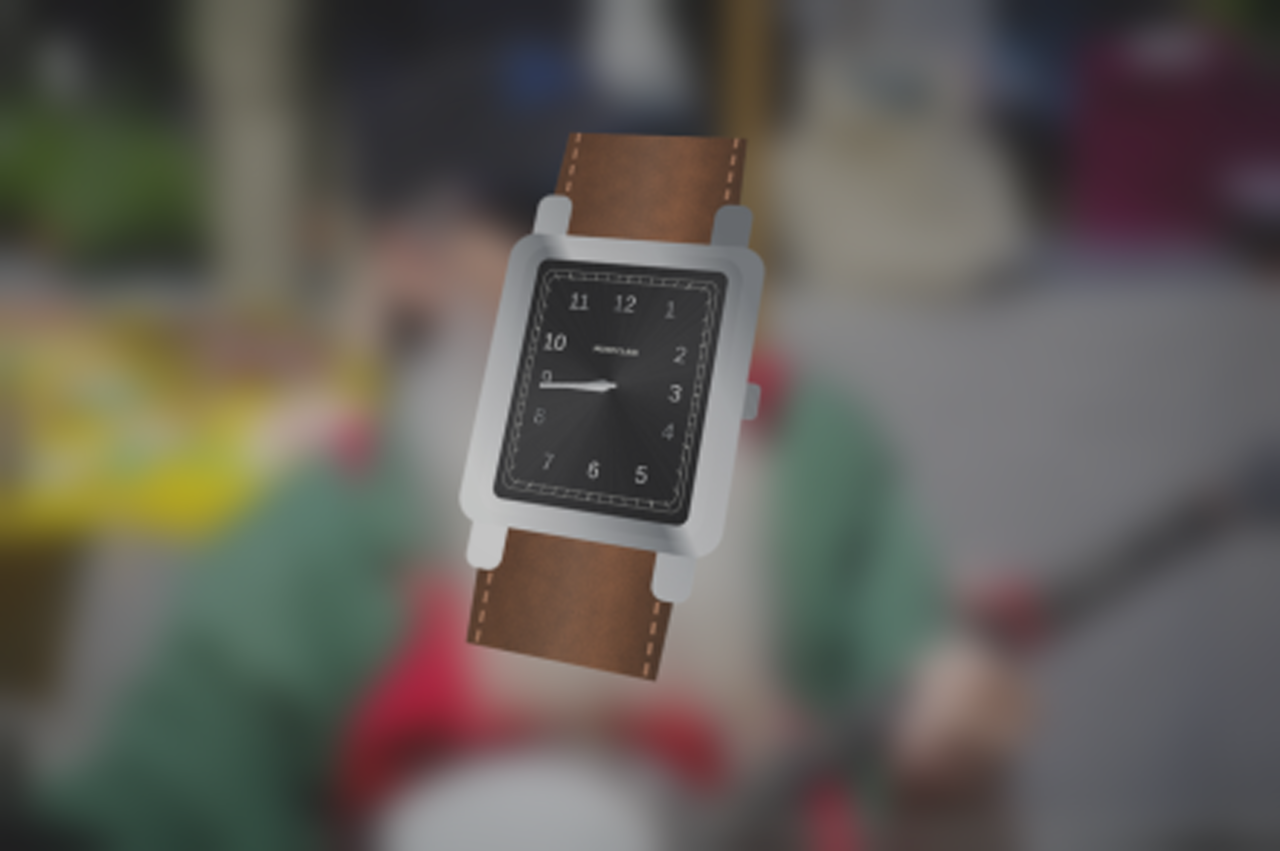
8:44
